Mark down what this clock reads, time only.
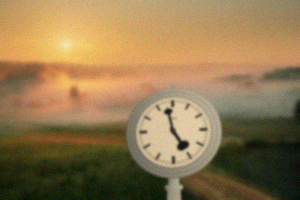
4:58
